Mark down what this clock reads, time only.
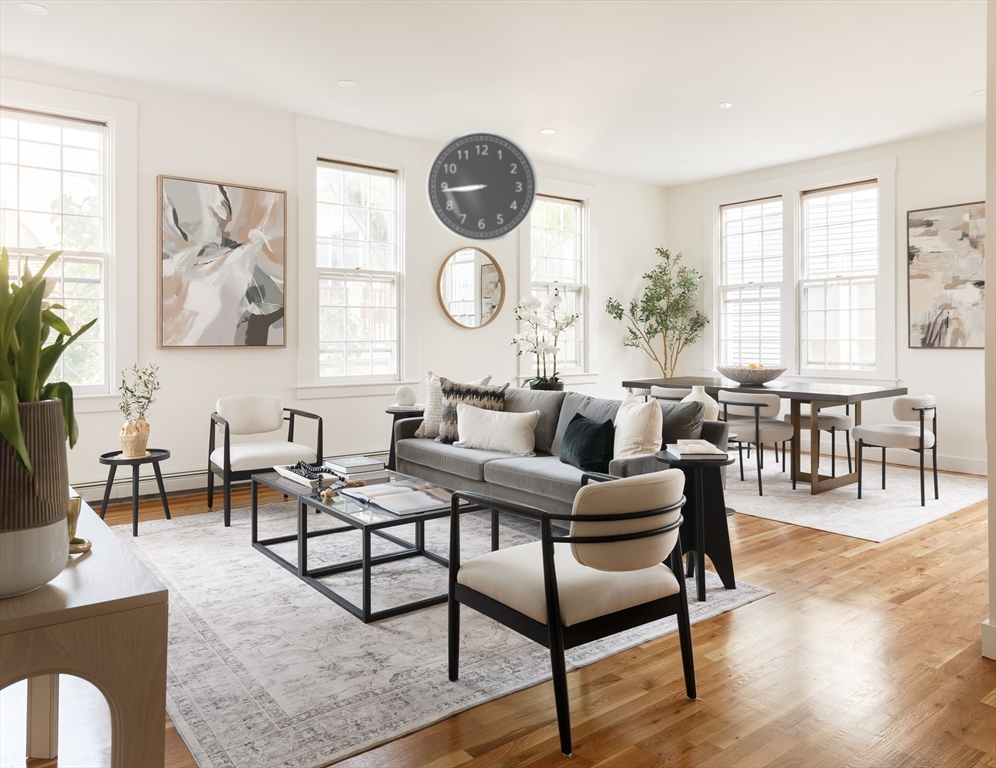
8:44
